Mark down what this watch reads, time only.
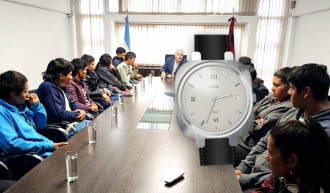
2:34
